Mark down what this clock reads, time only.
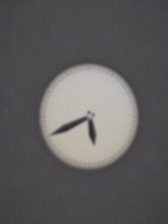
5:41
